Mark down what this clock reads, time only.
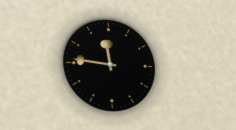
11:46
